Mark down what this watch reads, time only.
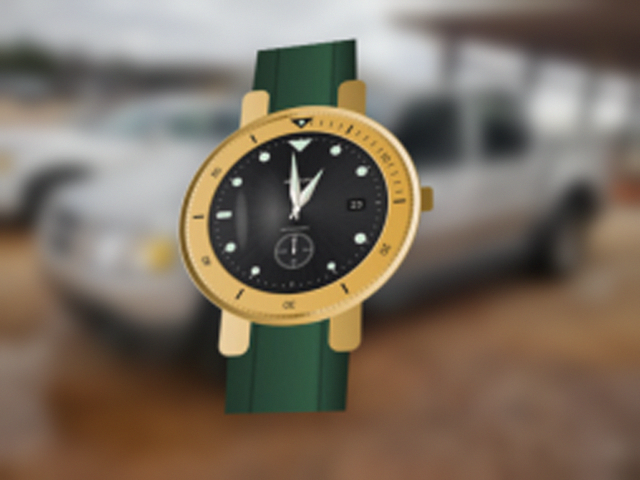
12:59
